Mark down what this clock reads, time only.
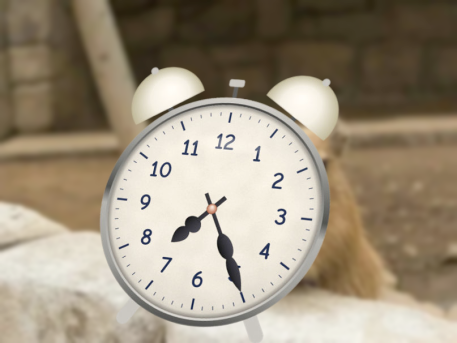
7:25
